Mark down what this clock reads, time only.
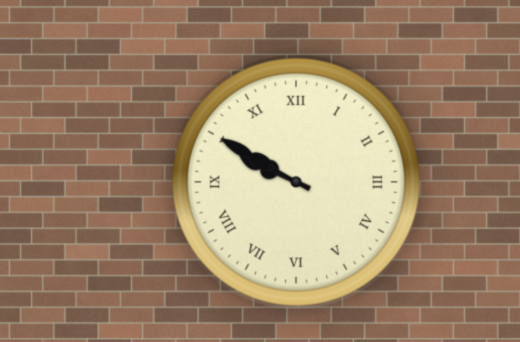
9:50
